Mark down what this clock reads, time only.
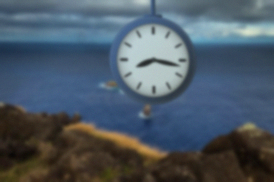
8:17
